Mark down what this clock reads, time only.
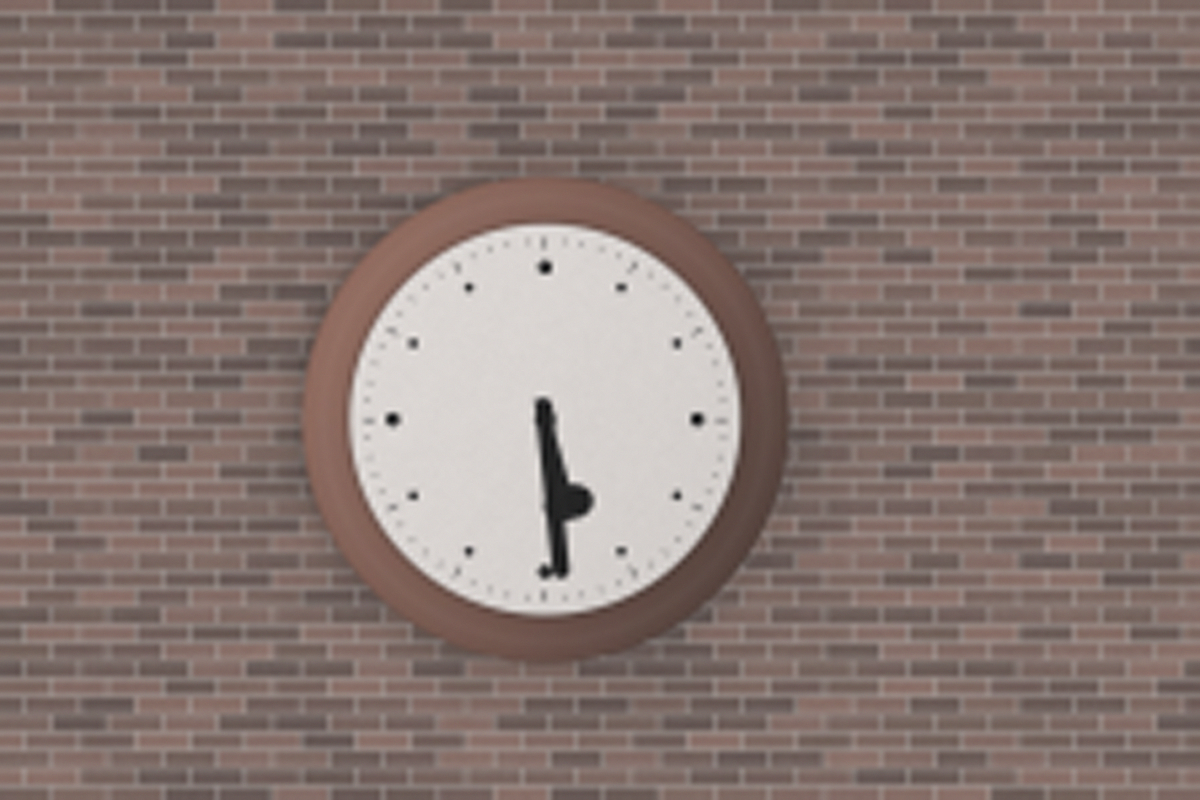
5:29
